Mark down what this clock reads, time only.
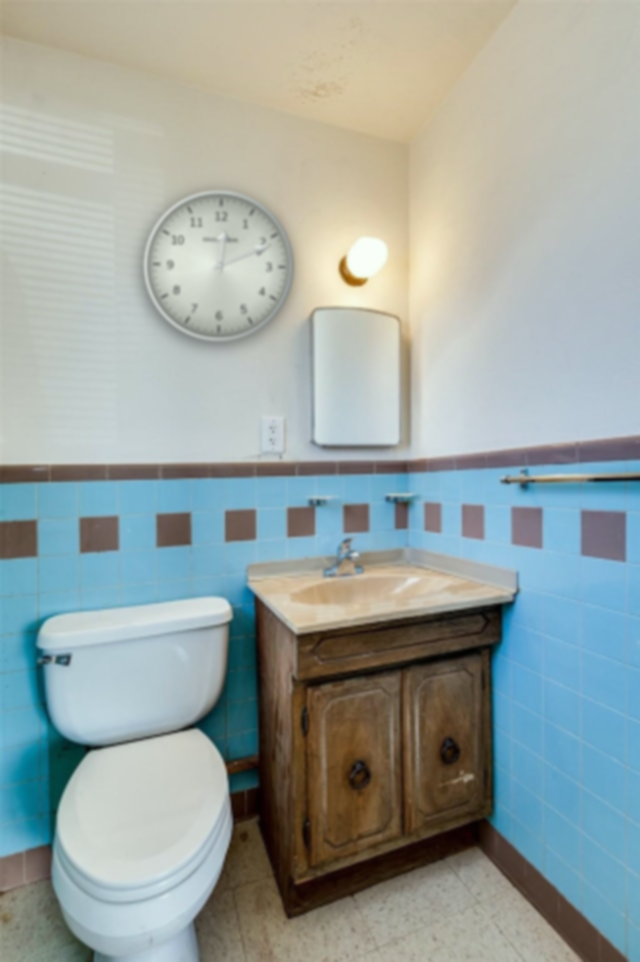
12:11
